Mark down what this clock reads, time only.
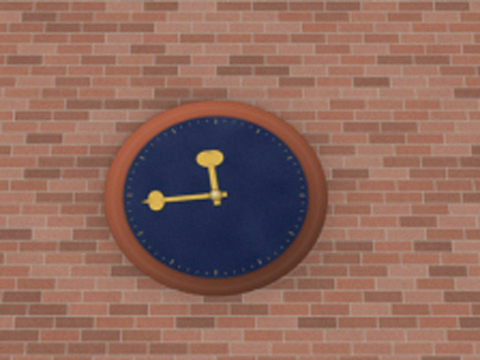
11:44
